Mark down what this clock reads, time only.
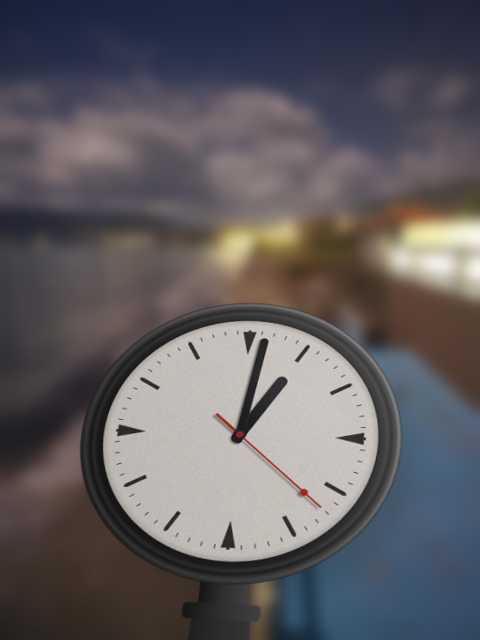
1:01:22
